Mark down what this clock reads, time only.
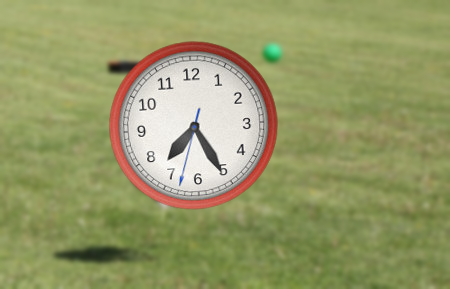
7:25:33
